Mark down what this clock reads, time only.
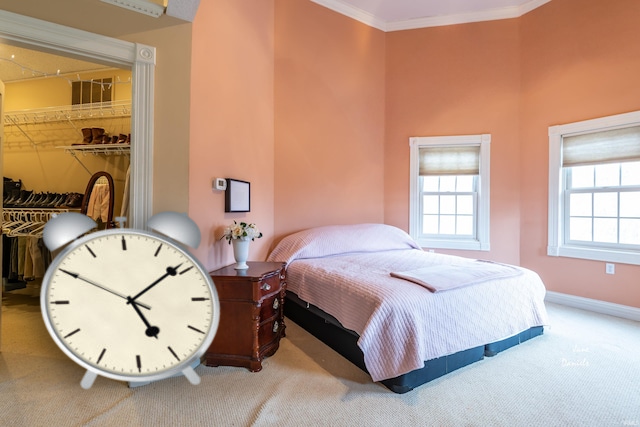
5:08:50
